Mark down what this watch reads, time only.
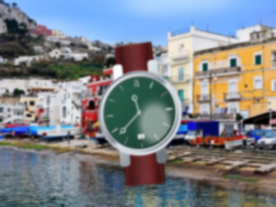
11:38
